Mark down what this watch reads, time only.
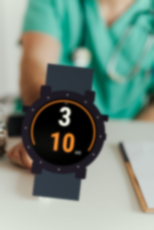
3:10
